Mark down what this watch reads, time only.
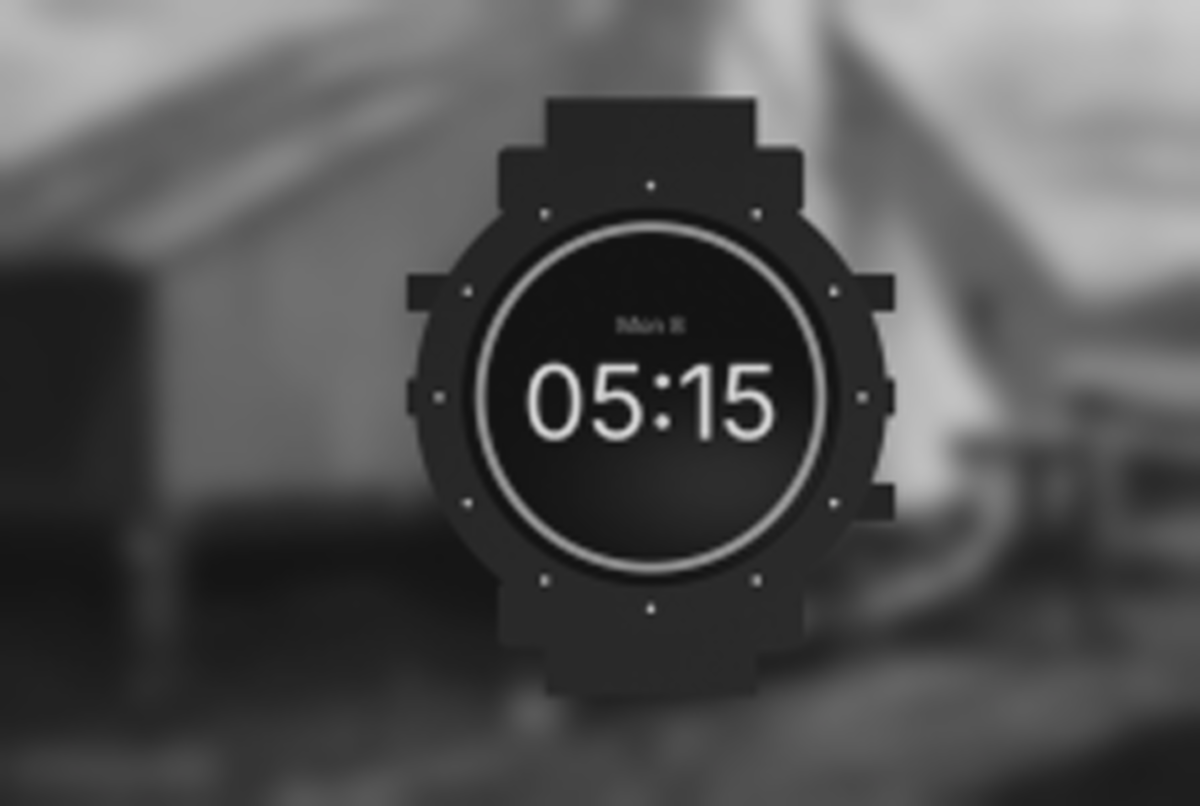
5:15
